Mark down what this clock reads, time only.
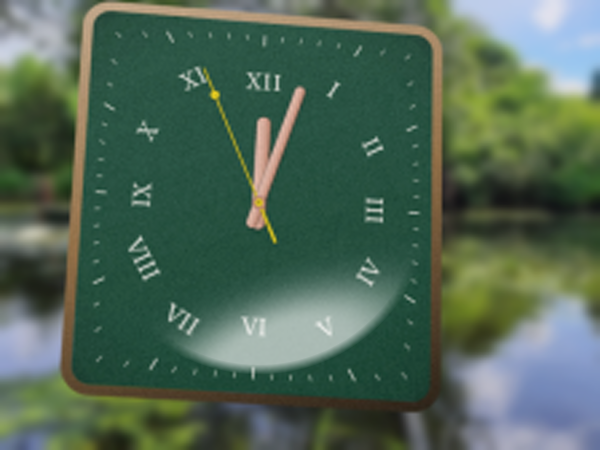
12:02:56
